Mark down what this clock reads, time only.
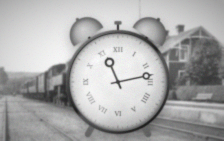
11:13
